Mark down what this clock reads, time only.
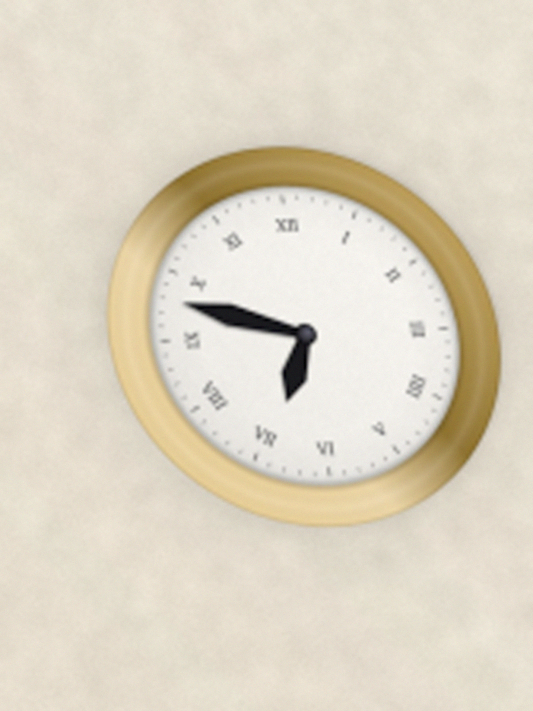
6:48
